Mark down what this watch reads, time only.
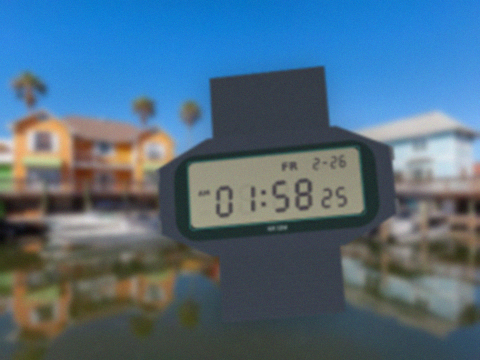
1:58:25
